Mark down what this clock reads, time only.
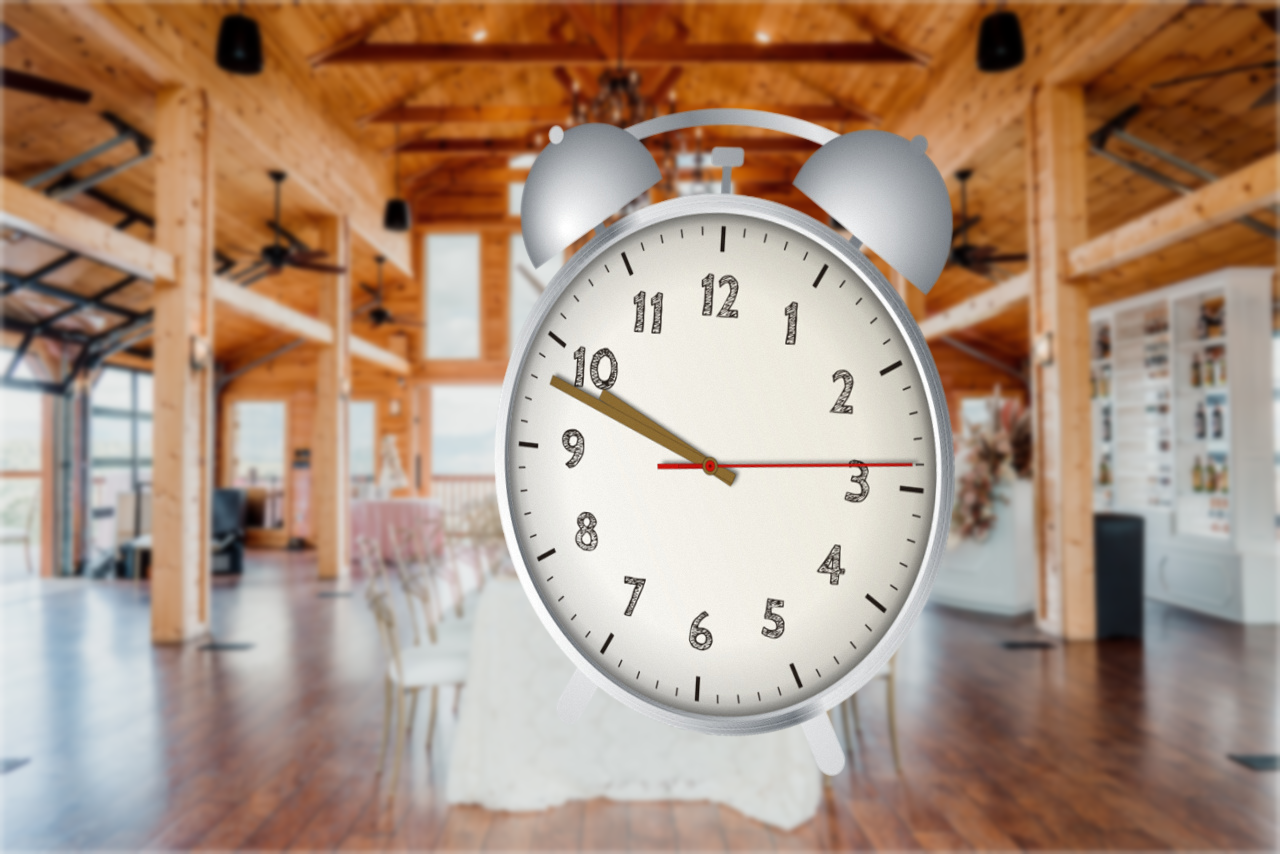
9:48:14
